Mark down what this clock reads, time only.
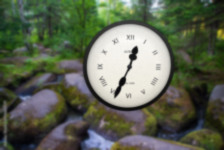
12:34
